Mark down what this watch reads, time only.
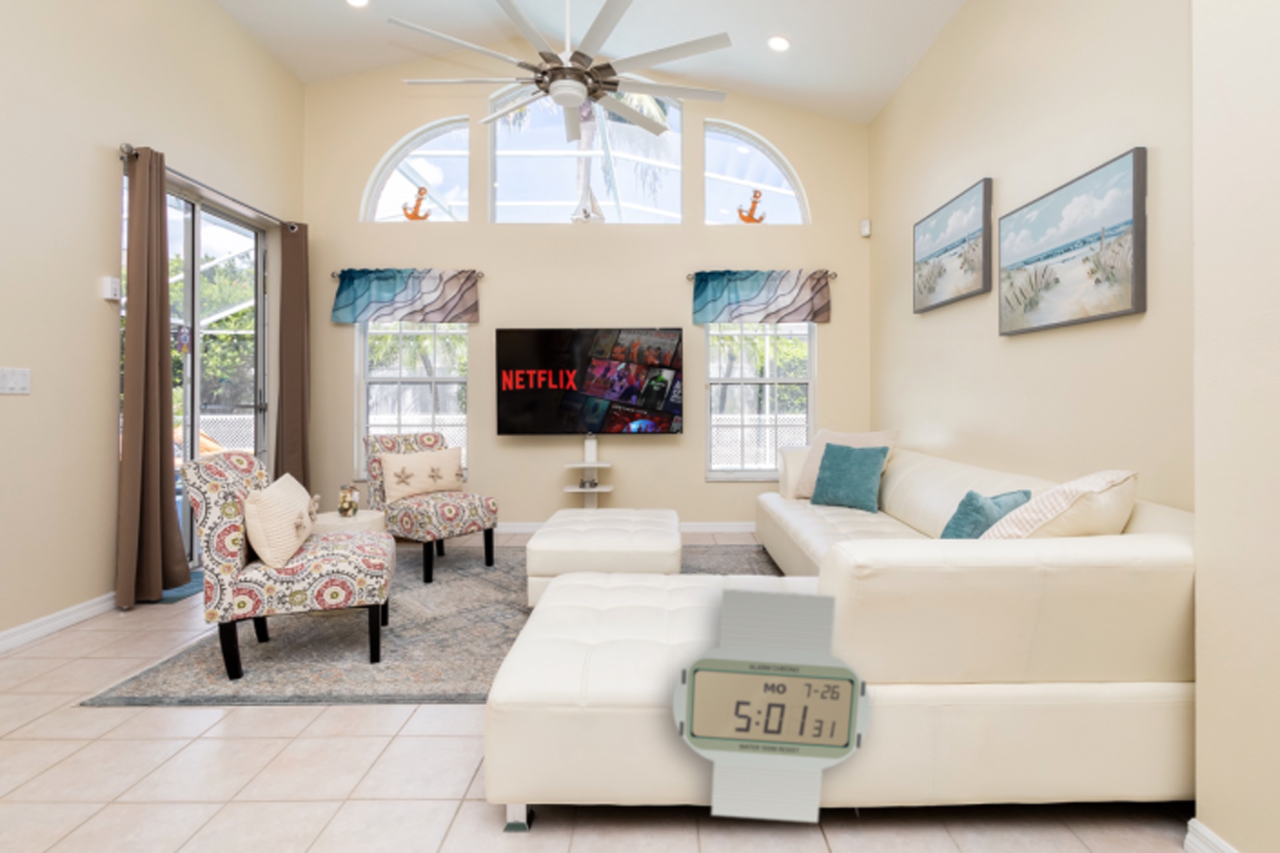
5:01:31
